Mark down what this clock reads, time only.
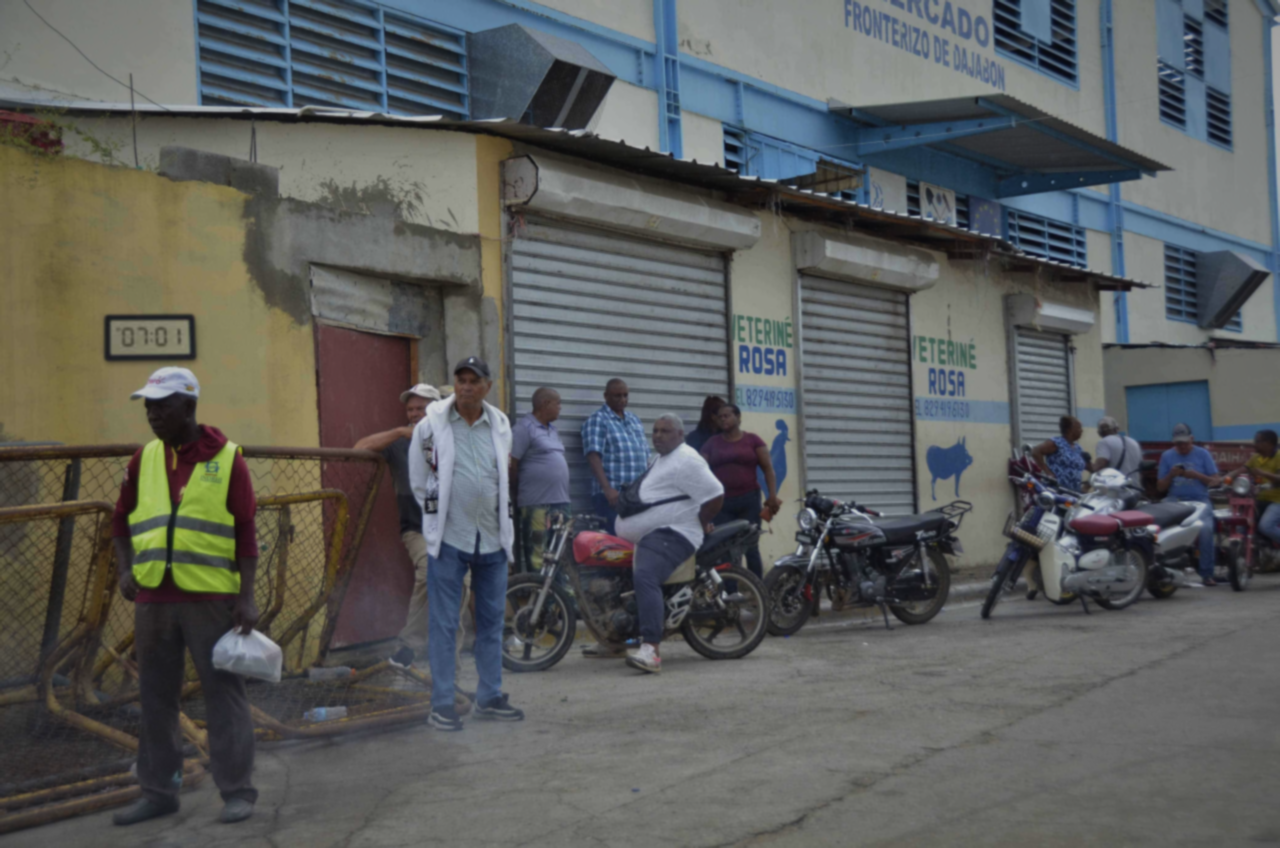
7:01
